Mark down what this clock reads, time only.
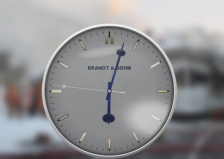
6:02:46
